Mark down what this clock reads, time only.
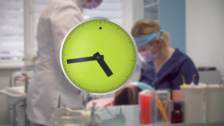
4:43
